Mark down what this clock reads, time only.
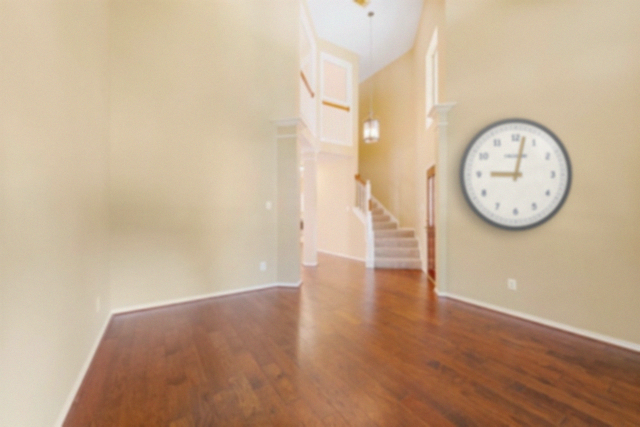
9:02
